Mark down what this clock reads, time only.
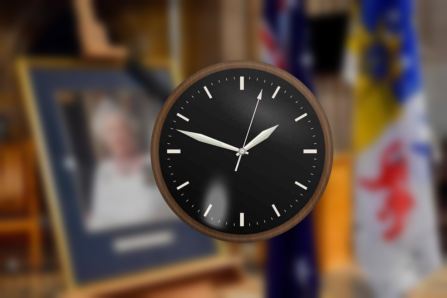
1:48:03
